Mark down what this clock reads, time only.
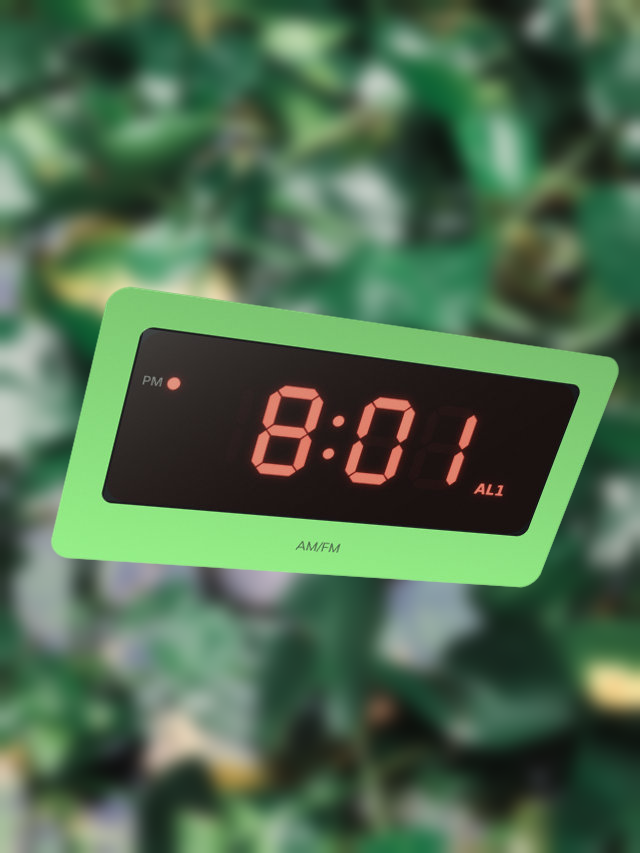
8:01
